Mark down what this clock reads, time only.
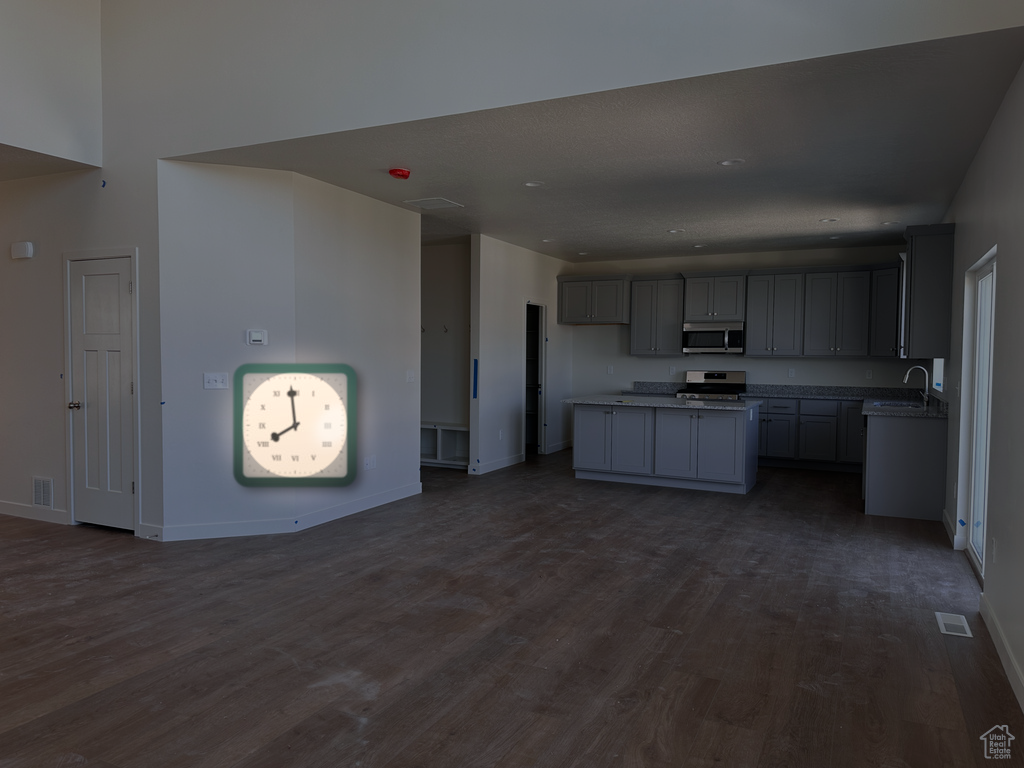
7:59
